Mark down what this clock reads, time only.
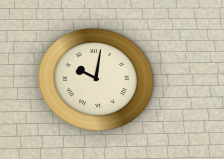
10:02
